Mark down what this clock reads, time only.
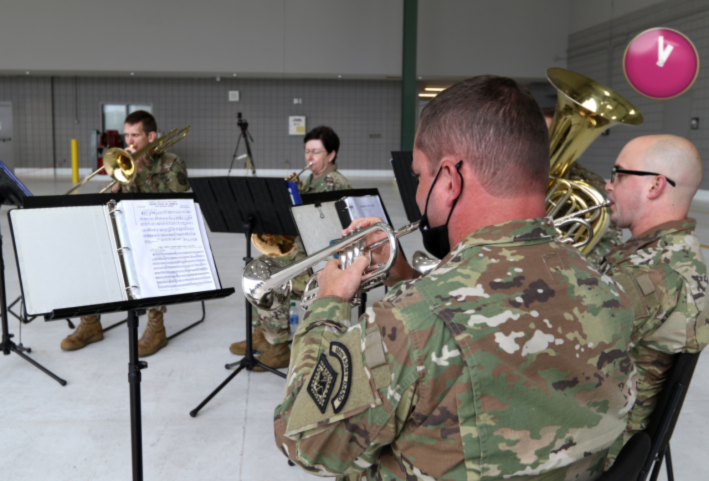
1:00
